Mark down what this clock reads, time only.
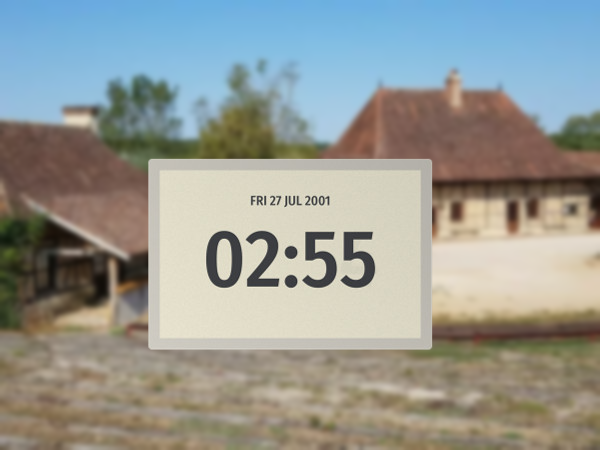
2:55
